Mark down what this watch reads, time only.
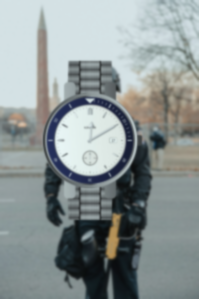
12:10
